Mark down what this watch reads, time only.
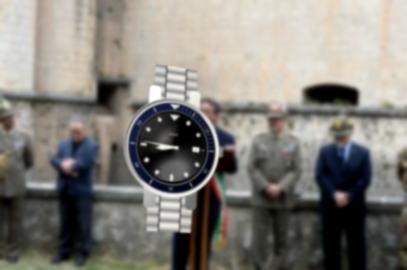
8:46
